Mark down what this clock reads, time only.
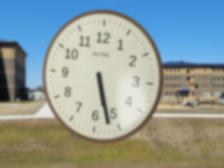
5:27
